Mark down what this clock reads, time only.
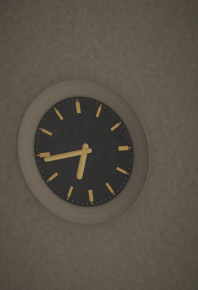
6:44
